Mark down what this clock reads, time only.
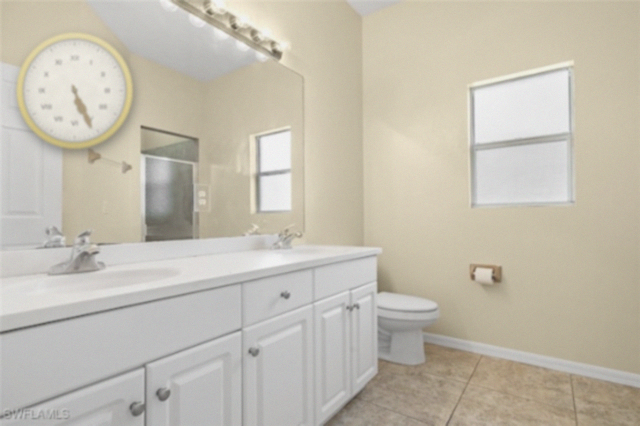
5:26
